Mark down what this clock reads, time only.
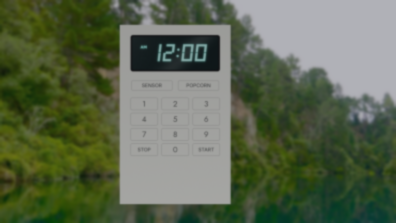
12:00
